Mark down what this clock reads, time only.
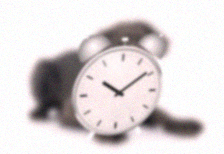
10:09
